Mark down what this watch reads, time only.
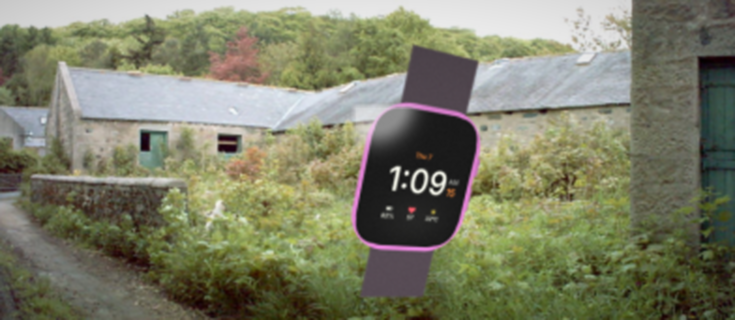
1:09
